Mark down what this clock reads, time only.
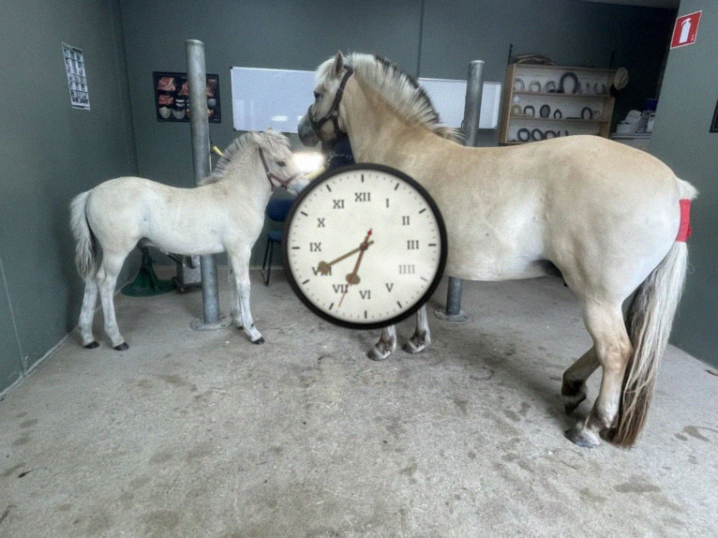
6:40:34
